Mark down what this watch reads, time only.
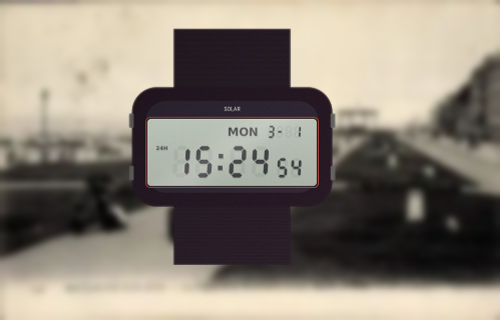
15:24:54
